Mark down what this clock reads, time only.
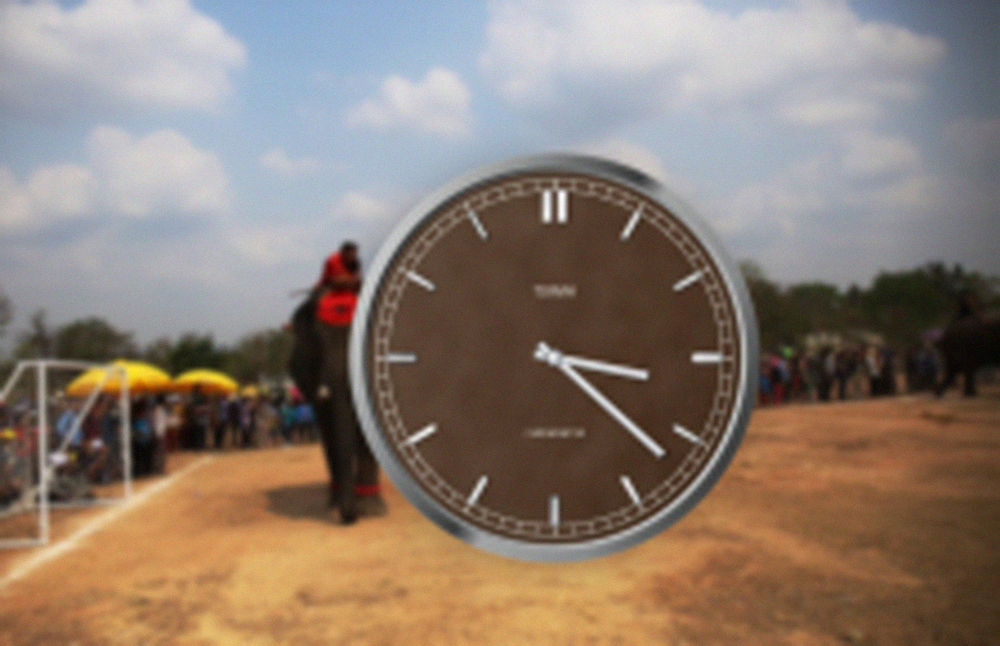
3:22
